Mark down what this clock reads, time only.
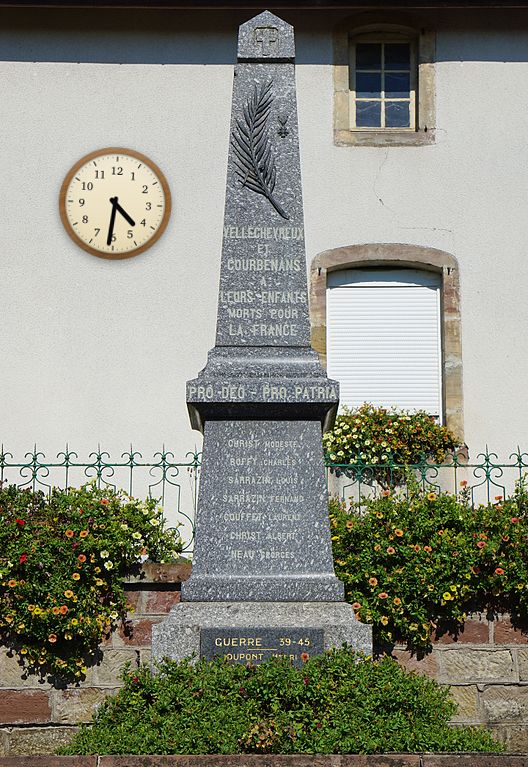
4:31
